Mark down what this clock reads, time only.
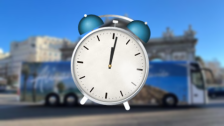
12:01
